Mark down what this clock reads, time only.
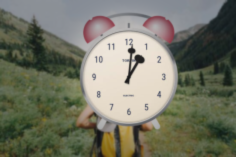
1:01
